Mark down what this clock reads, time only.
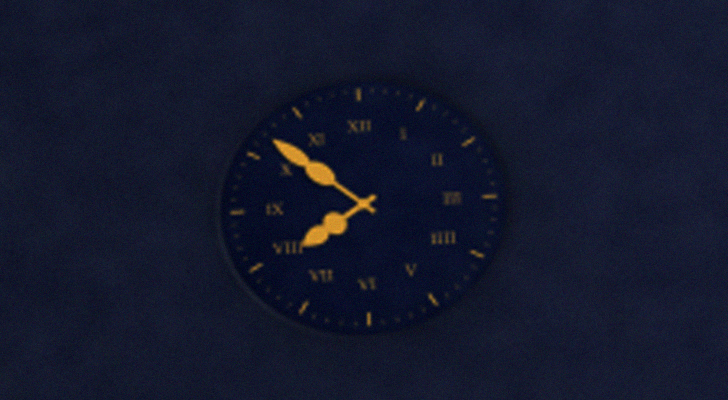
7:52
